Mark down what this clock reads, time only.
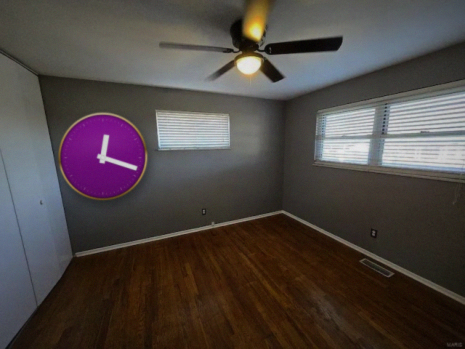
12:18
